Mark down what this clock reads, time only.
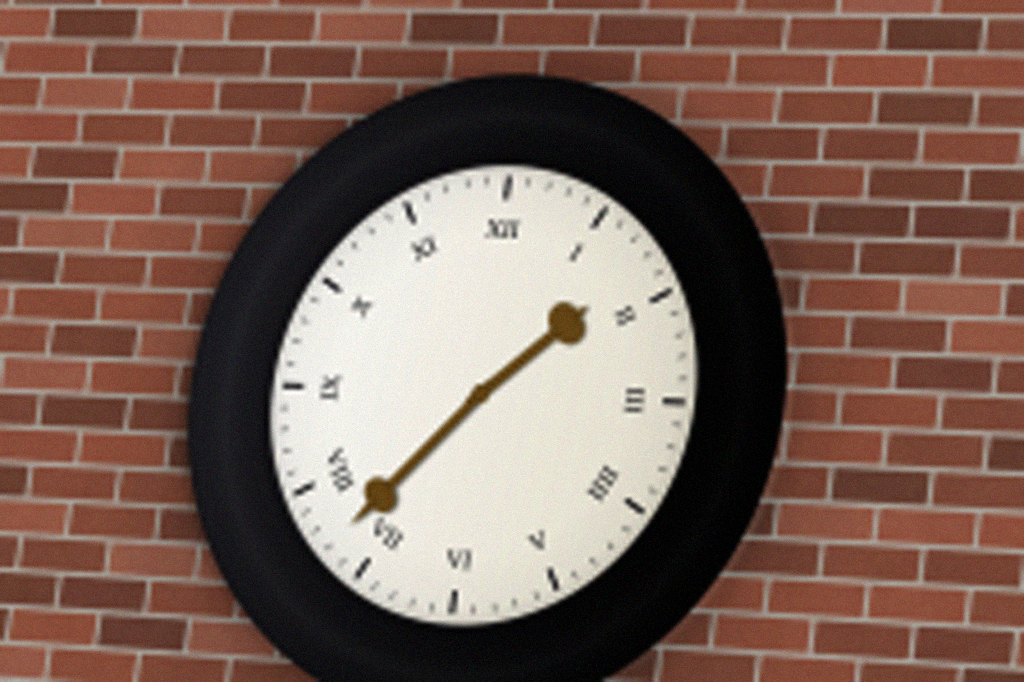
1:37
